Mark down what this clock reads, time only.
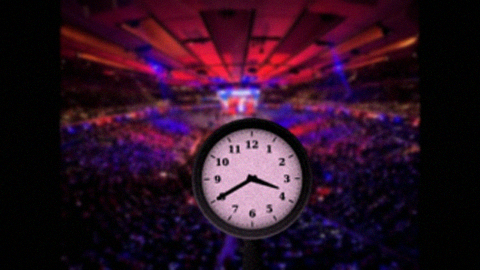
3:40
